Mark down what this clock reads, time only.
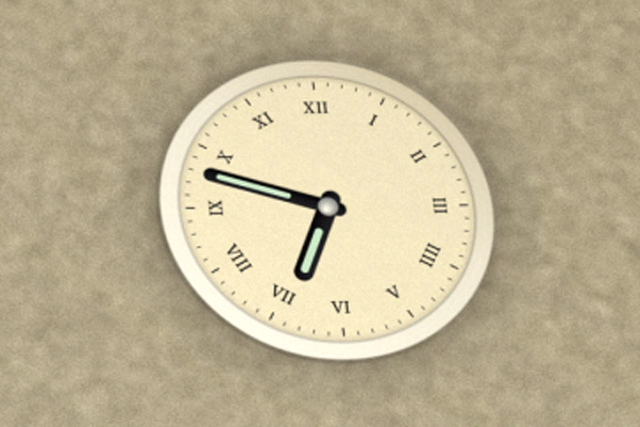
6:48
